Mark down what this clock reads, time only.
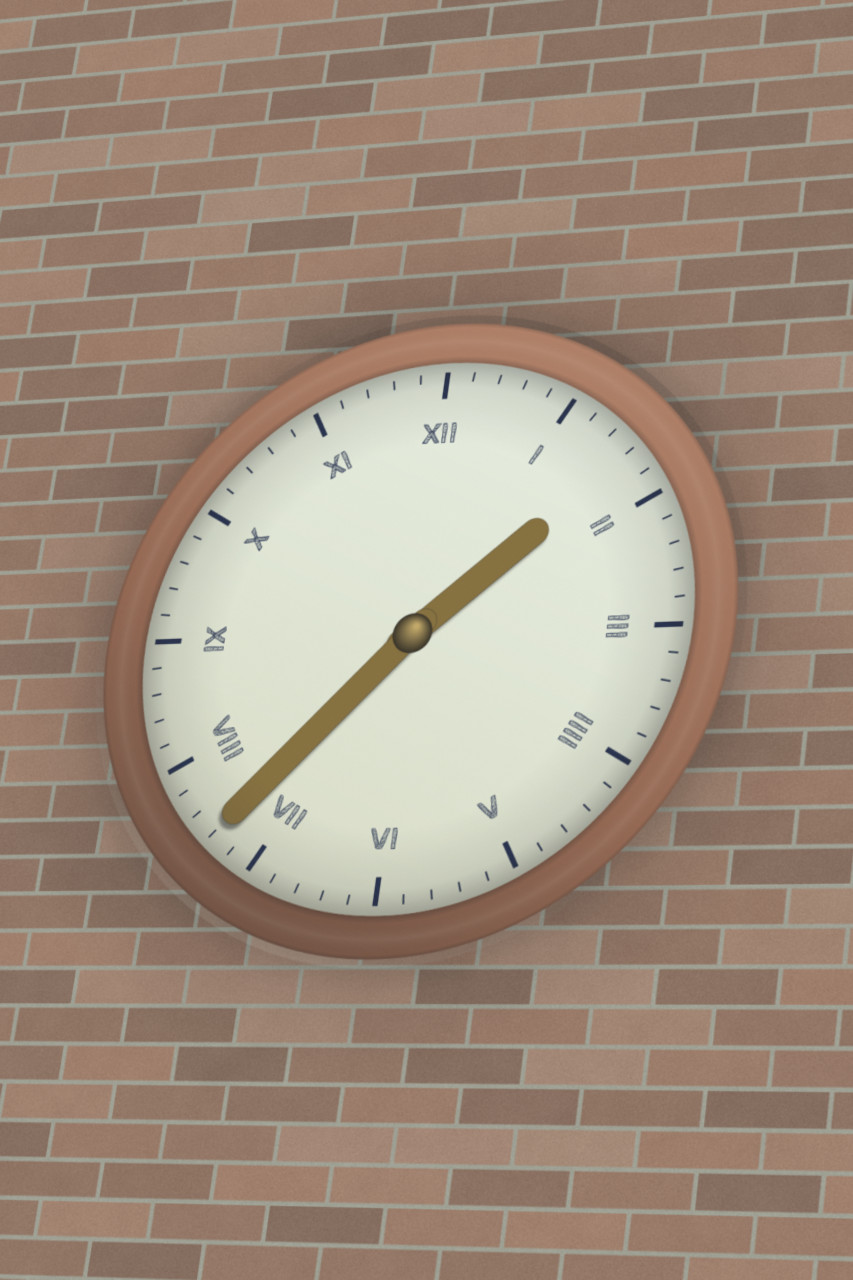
1:37
